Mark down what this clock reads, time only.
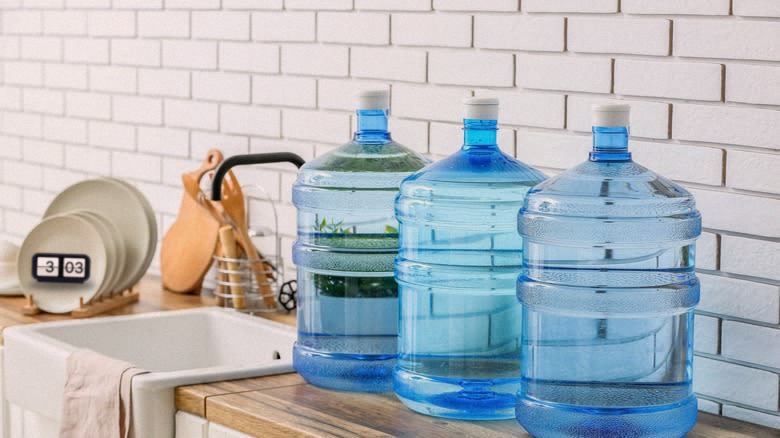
3:03
